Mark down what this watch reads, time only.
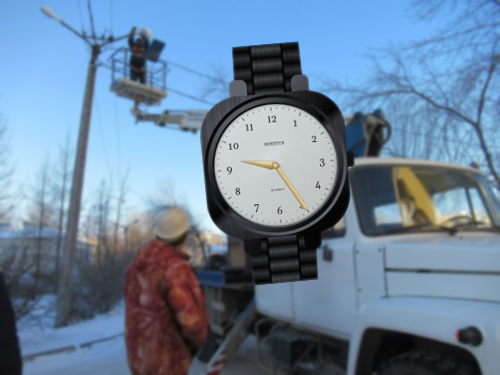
9:25
